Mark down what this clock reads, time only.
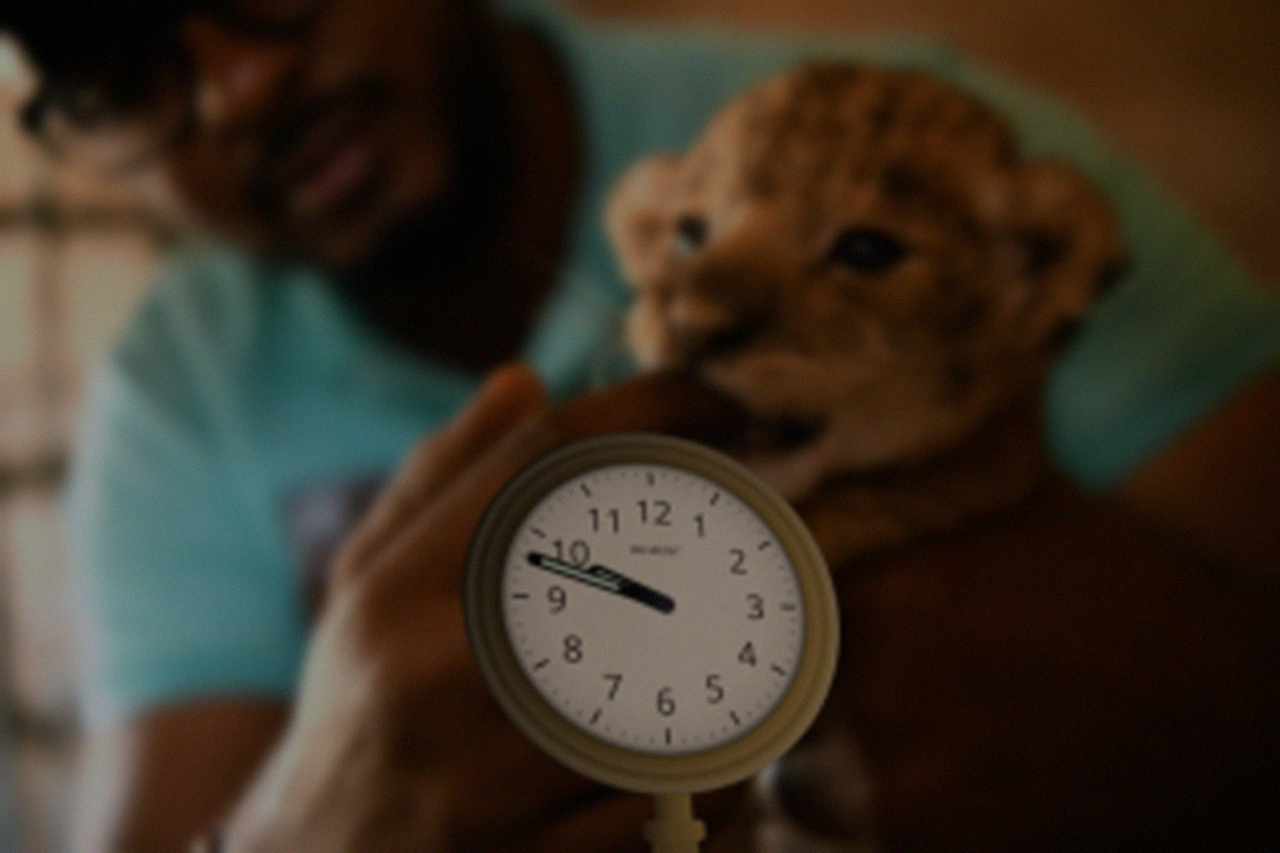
9:48
